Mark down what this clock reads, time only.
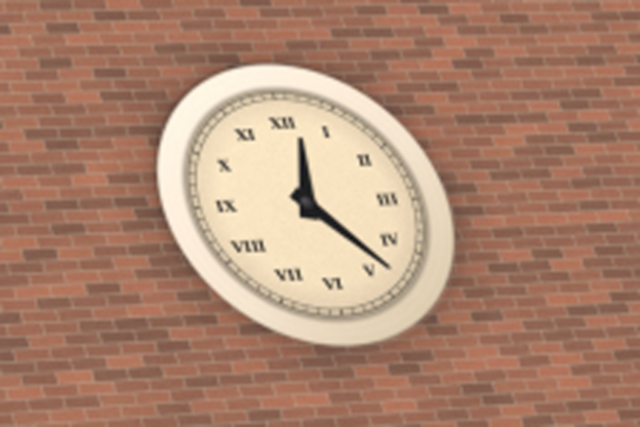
12:23
